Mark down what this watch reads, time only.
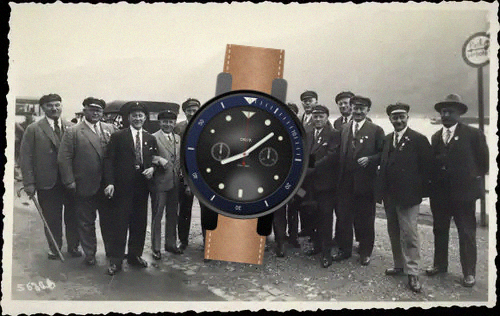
8:08
